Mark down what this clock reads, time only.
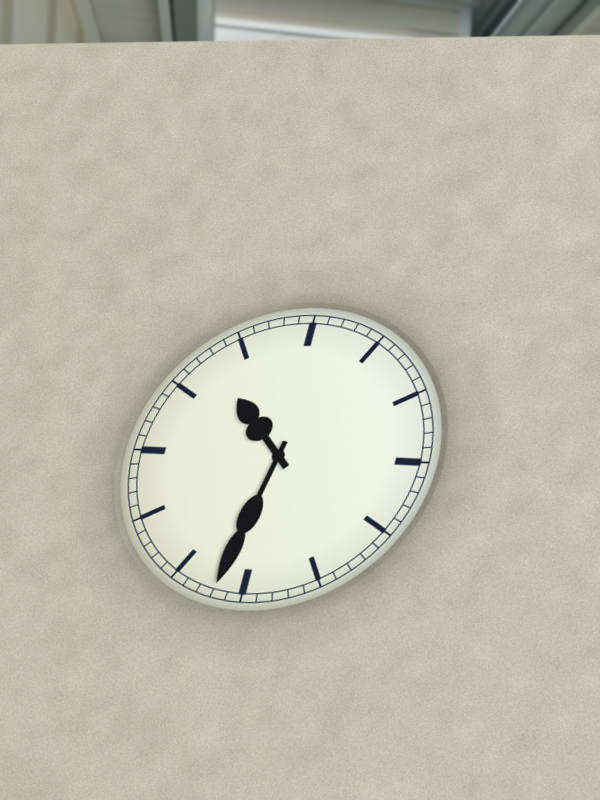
10:32
